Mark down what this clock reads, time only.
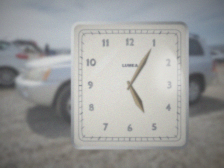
5:05
